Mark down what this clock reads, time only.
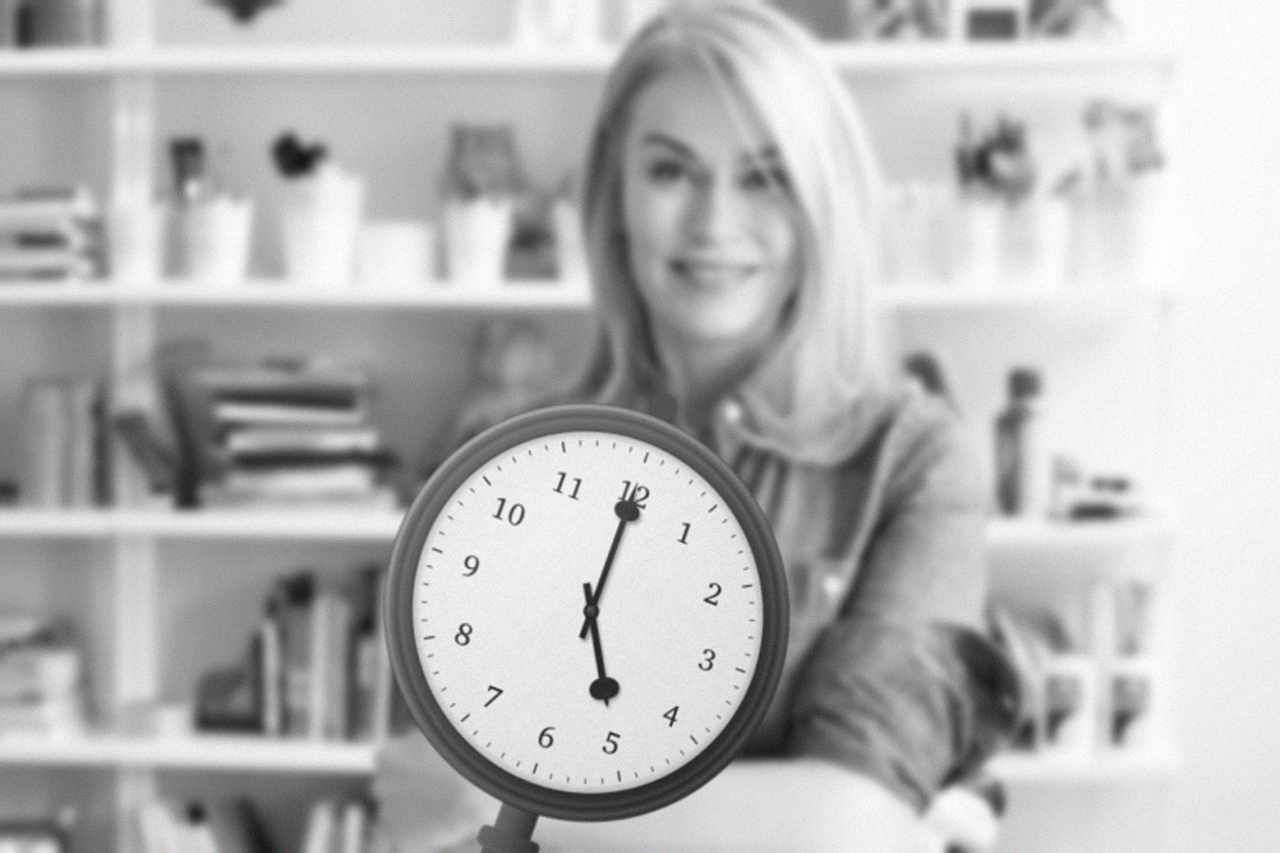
5:00
